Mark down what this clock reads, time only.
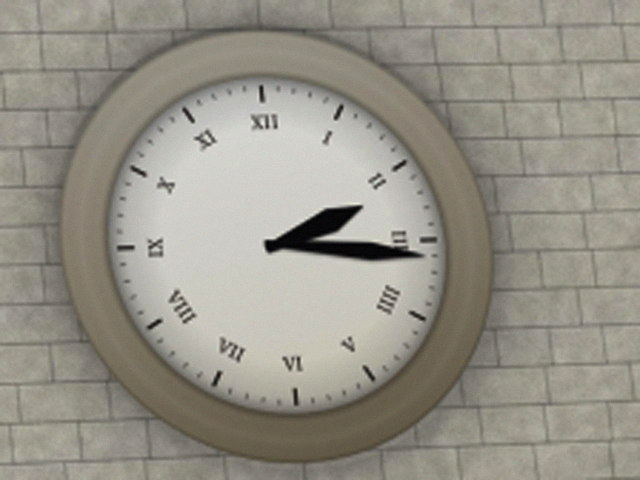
2:16
